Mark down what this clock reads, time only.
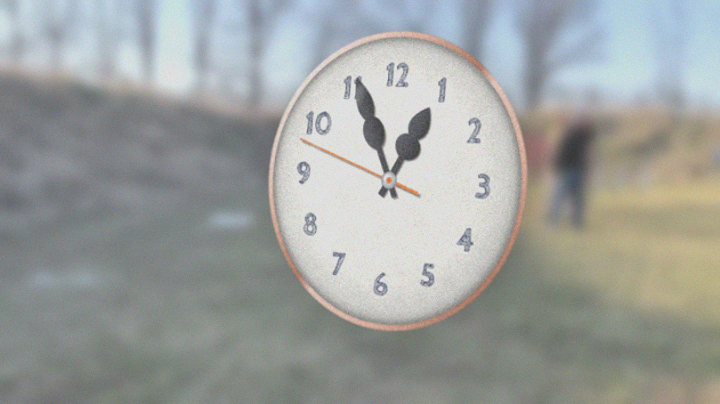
12:55:48
